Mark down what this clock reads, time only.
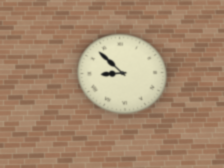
8:53
